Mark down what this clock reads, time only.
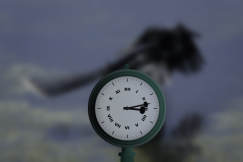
3:13
